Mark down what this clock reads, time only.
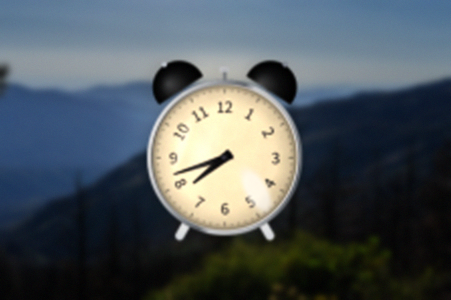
7:42
